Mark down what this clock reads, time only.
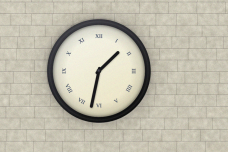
1:32
